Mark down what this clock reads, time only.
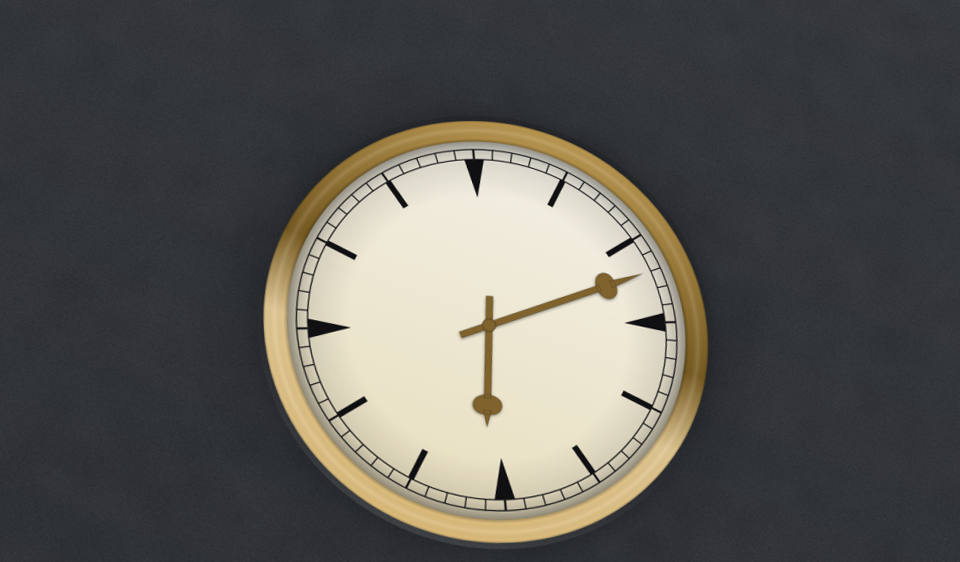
6:12
